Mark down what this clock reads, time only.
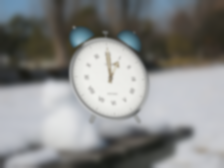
1:00
